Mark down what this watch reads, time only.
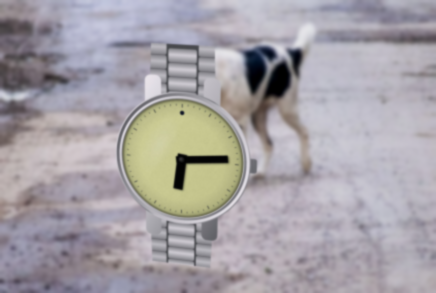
6:14
